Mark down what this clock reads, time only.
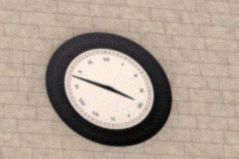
3:48
